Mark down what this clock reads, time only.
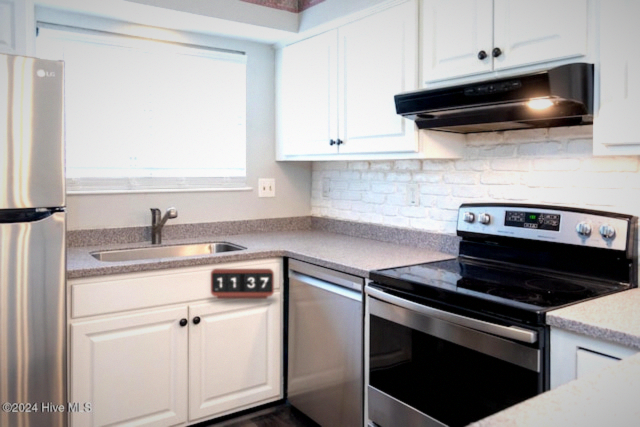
11:37
